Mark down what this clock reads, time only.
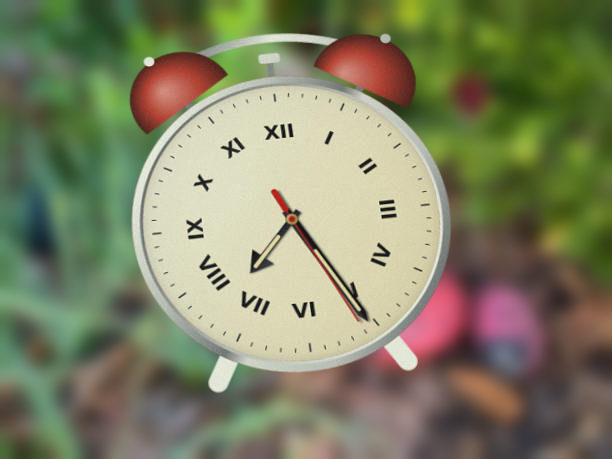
7:25:26
